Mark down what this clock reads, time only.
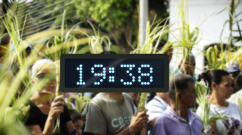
19:38
